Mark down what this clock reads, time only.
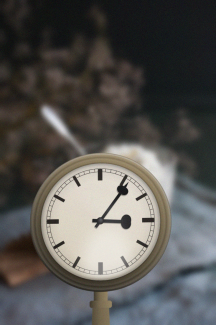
3:06
